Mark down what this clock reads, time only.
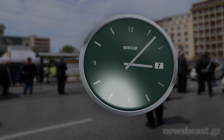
3:07
